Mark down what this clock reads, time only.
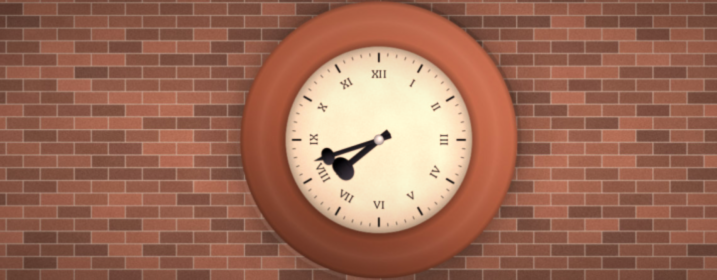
7:42
